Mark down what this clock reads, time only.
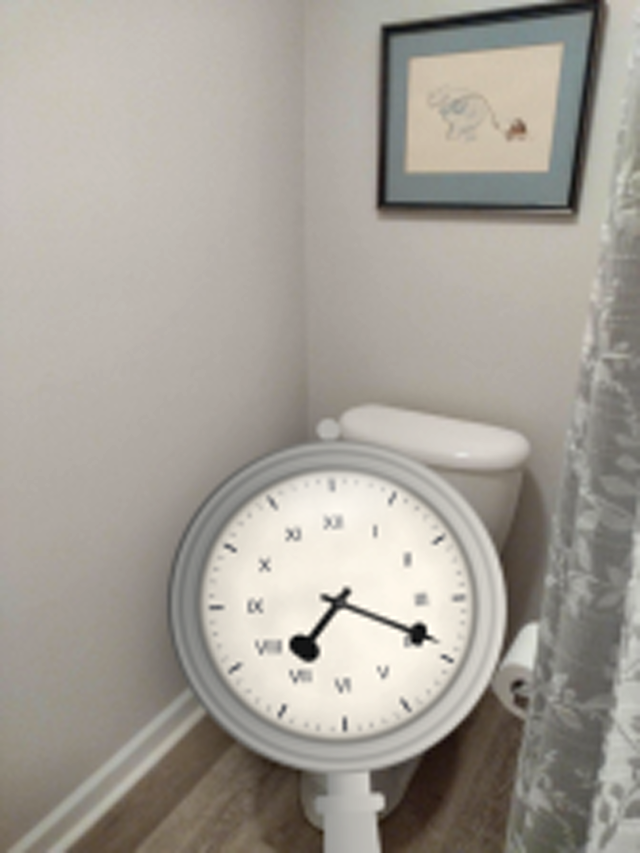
7:19
